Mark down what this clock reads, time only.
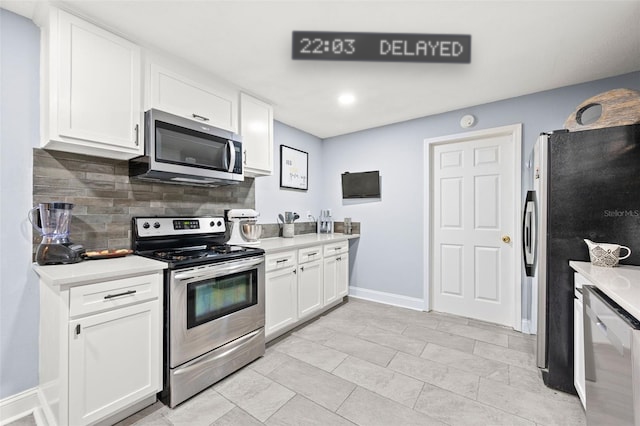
22:03
